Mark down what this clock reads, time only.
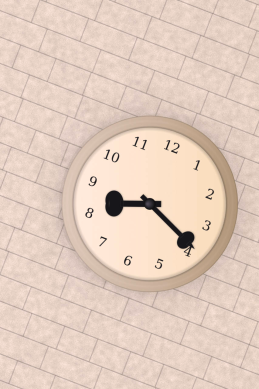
8:19
